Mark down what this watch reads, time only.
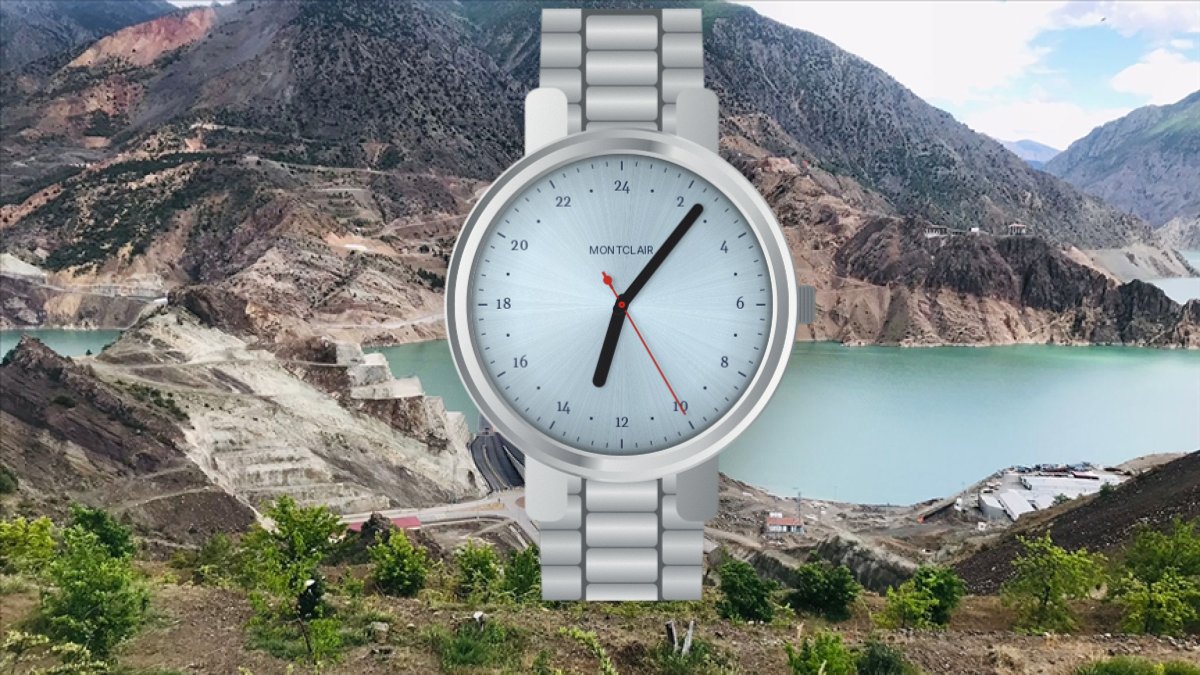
13:06:25
